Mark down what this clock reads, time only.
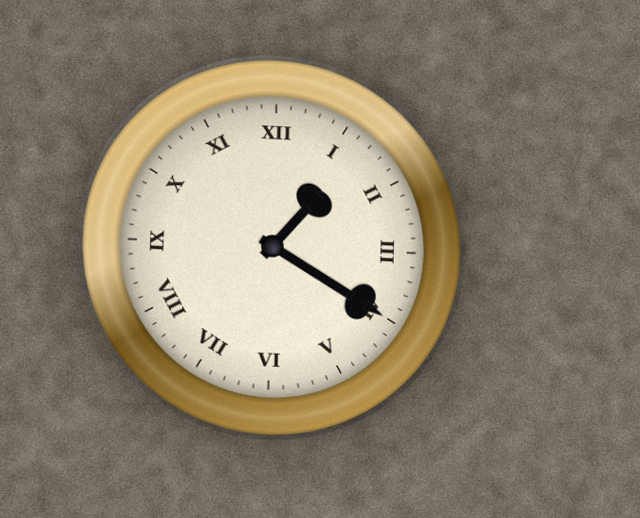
1:20
